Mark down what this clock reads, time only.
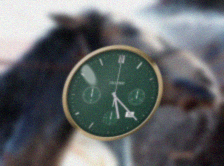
5:22
